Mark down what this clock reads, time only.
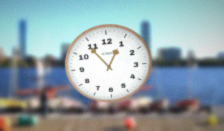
12:54
